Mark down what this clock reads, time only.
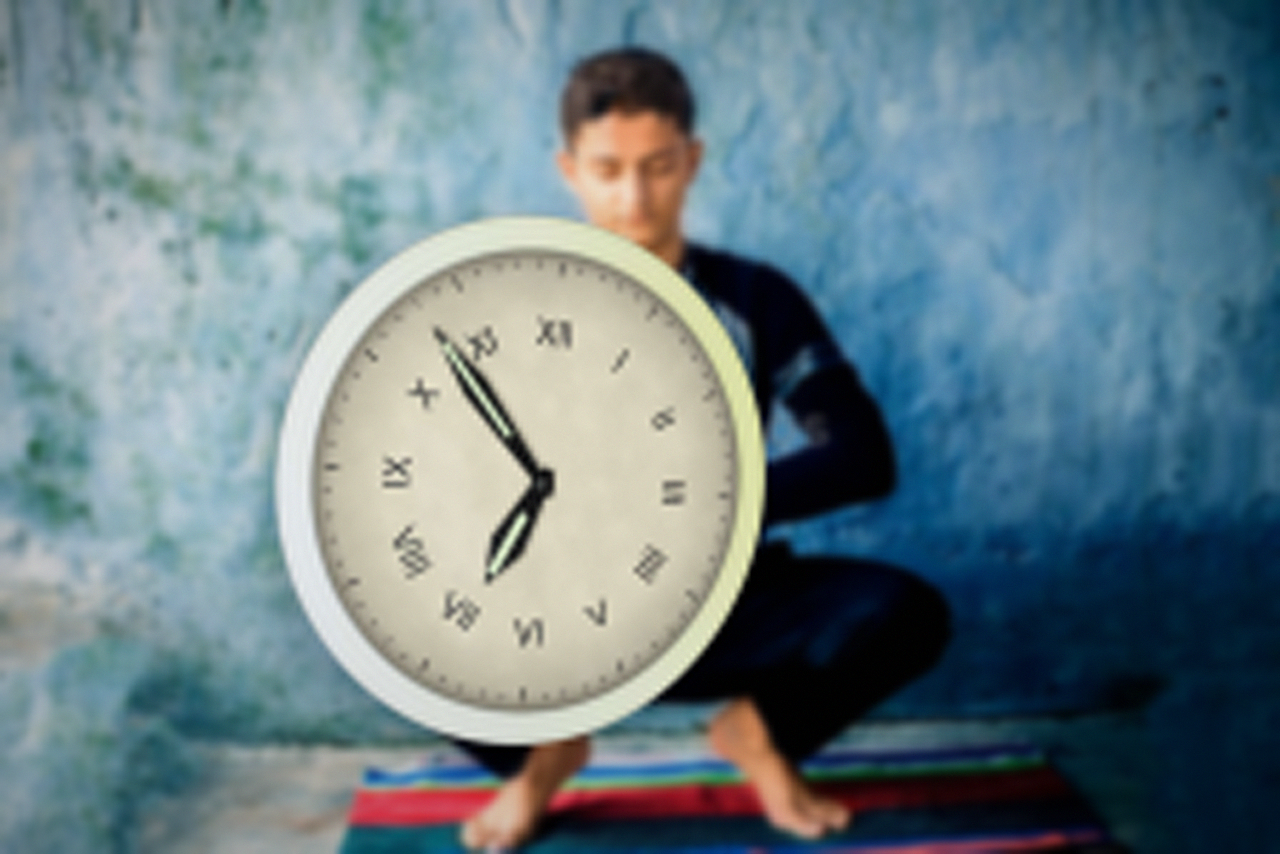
6:53
